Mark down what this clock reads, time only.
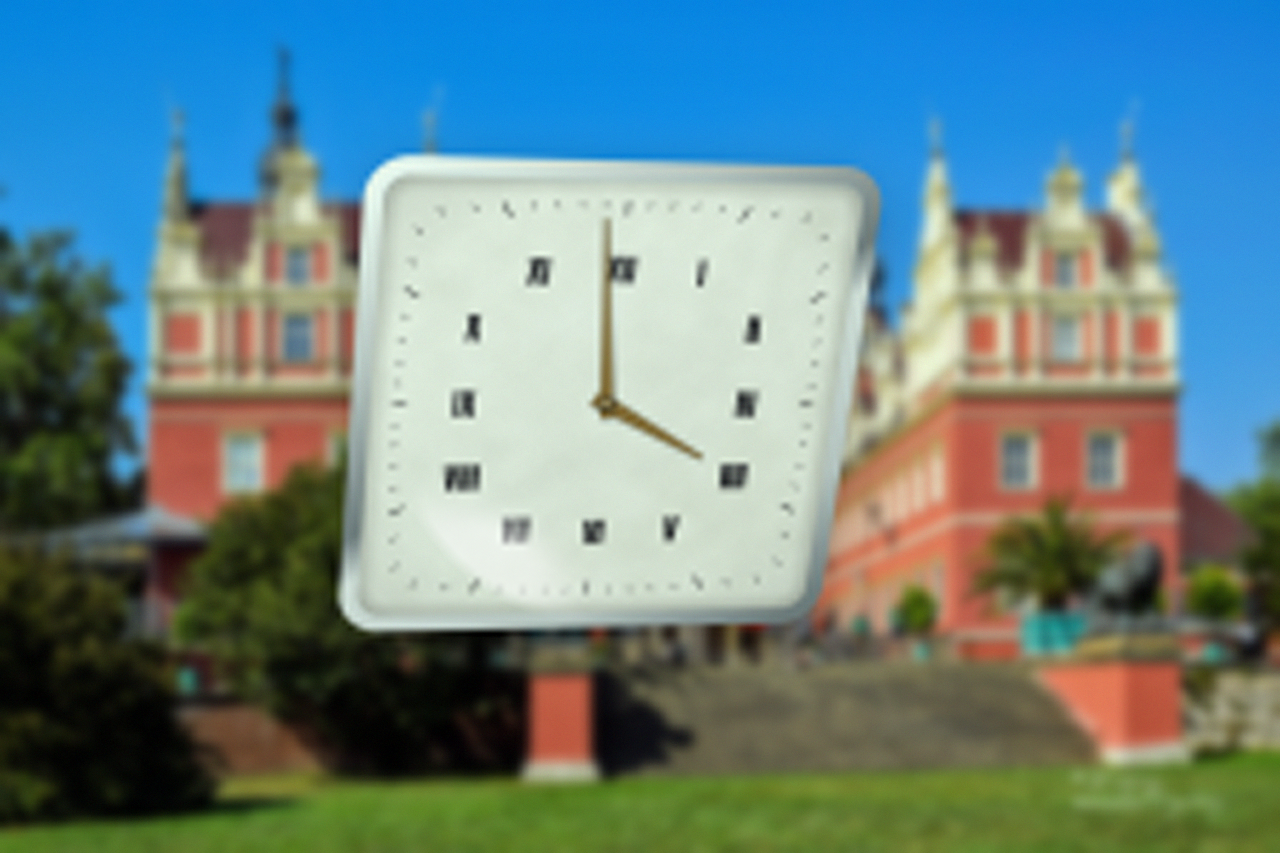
3:59
